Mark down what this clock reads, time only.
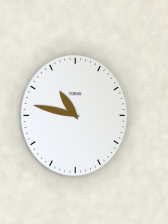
10:47
